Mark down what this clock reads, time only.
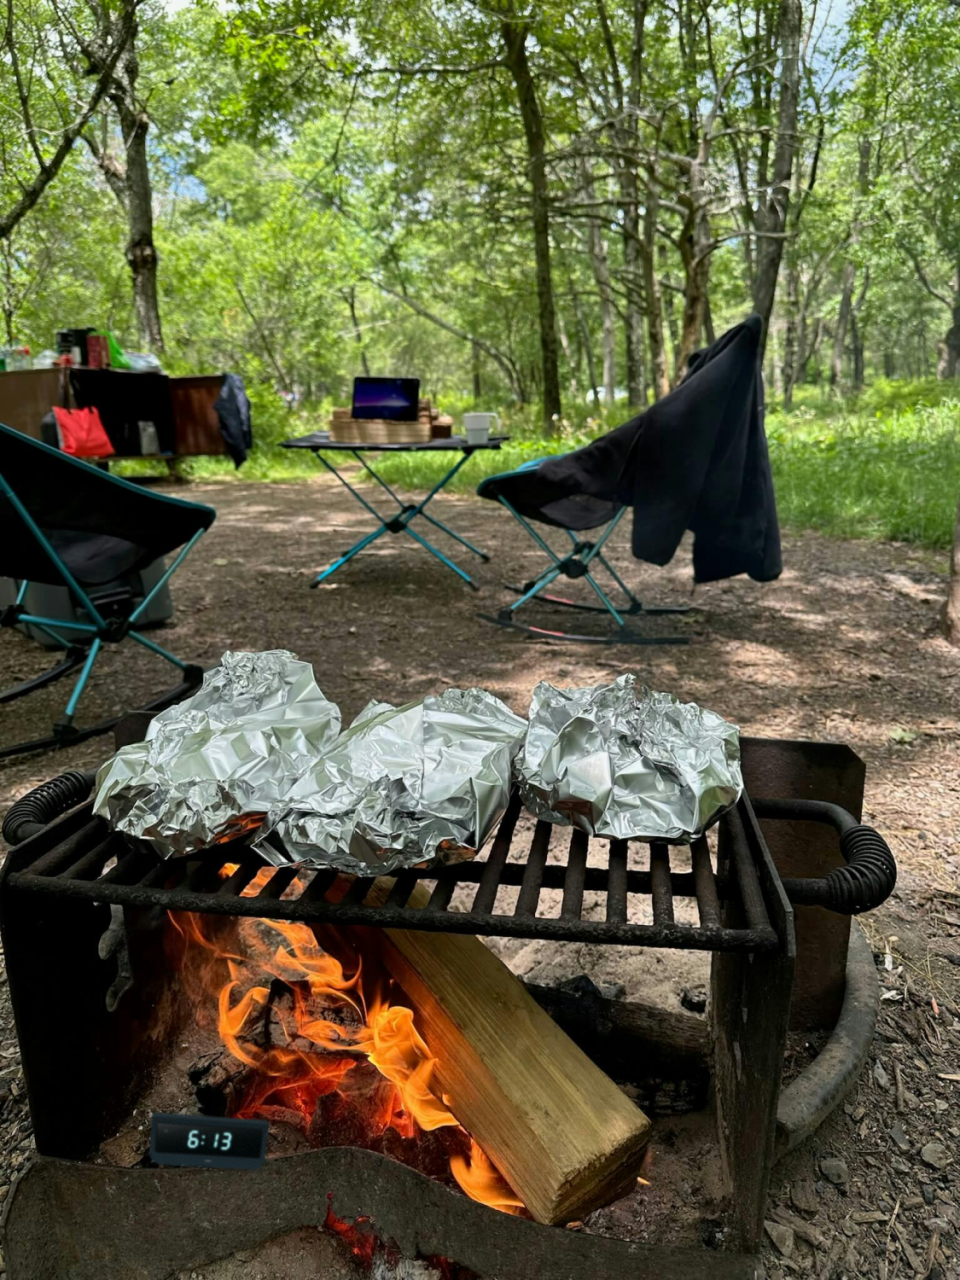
6:13
